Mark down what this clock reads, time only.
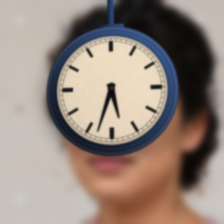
5:33
